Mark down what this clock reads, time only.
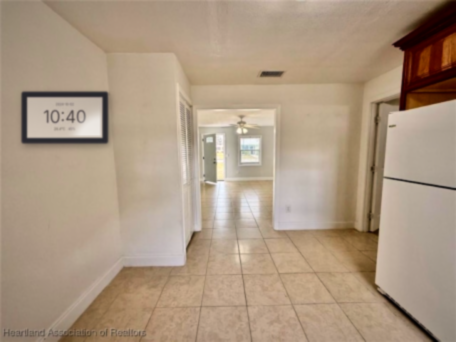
10:40
